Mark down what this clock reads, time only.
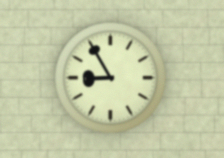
8:55
